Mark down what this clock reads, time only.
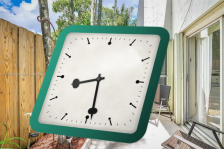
8:29
